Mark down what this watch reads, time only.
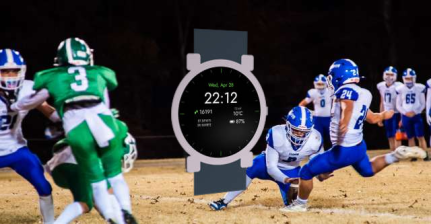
22:12
